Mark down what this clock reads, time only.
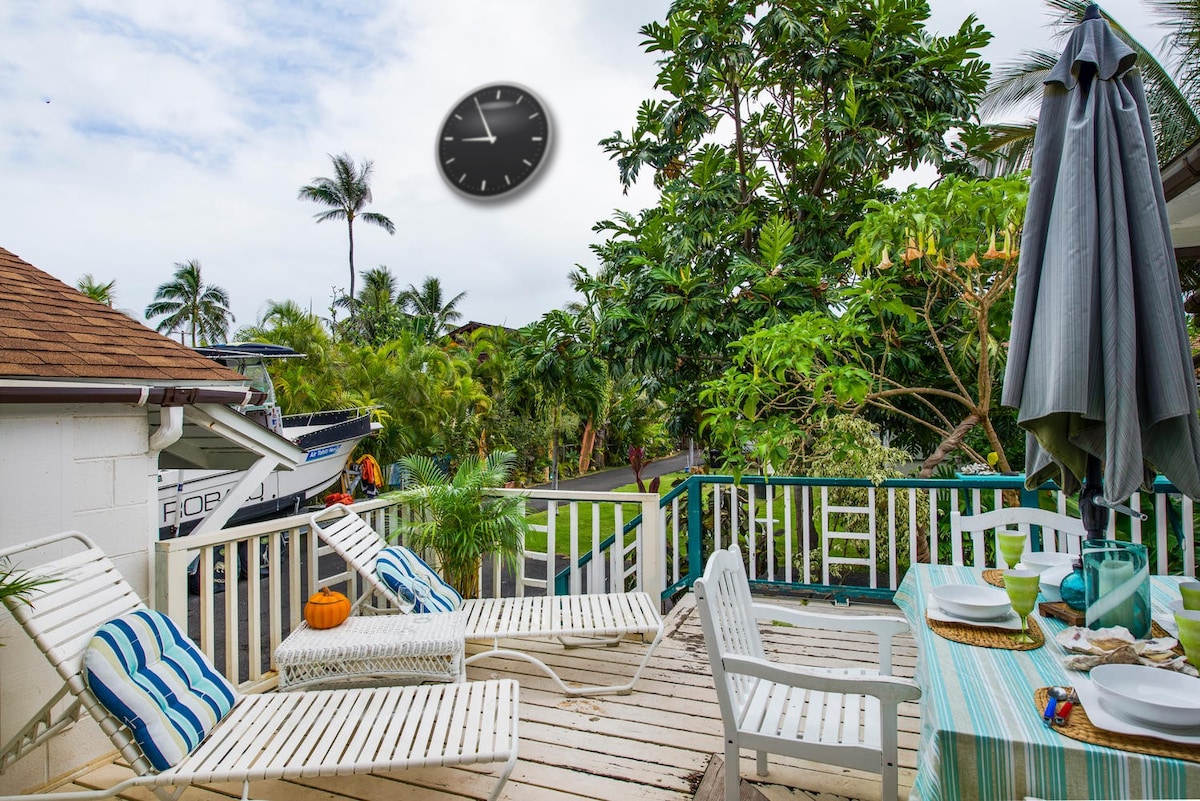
8:55
